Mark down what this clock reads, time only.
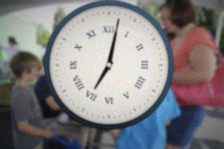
7:02
